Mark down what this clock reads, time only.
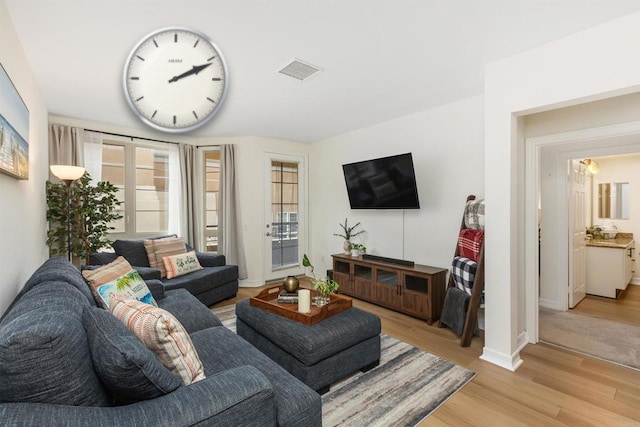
2:11
